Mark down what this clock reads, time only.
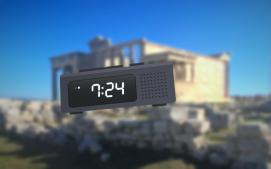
7:24
